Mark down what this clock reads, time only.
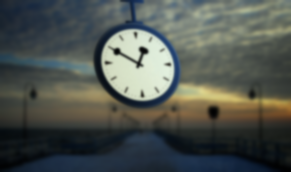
12:50
